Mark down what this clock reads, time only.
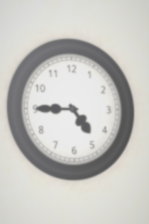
4:45
